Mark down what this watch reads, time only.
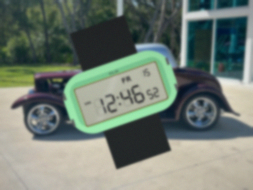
12:46
